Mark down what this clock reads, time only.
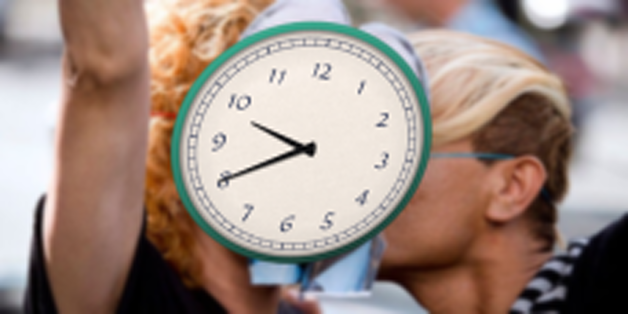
9:40
